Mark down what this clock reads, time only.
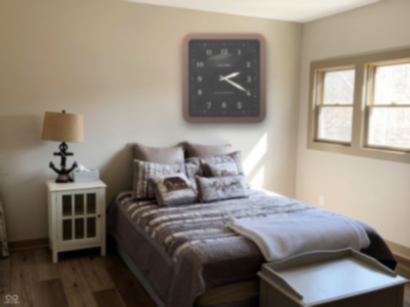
2:20
